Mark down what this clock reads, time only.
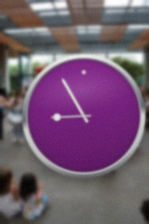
8:55
